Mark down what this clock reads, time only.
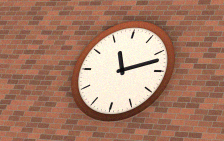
11:12
